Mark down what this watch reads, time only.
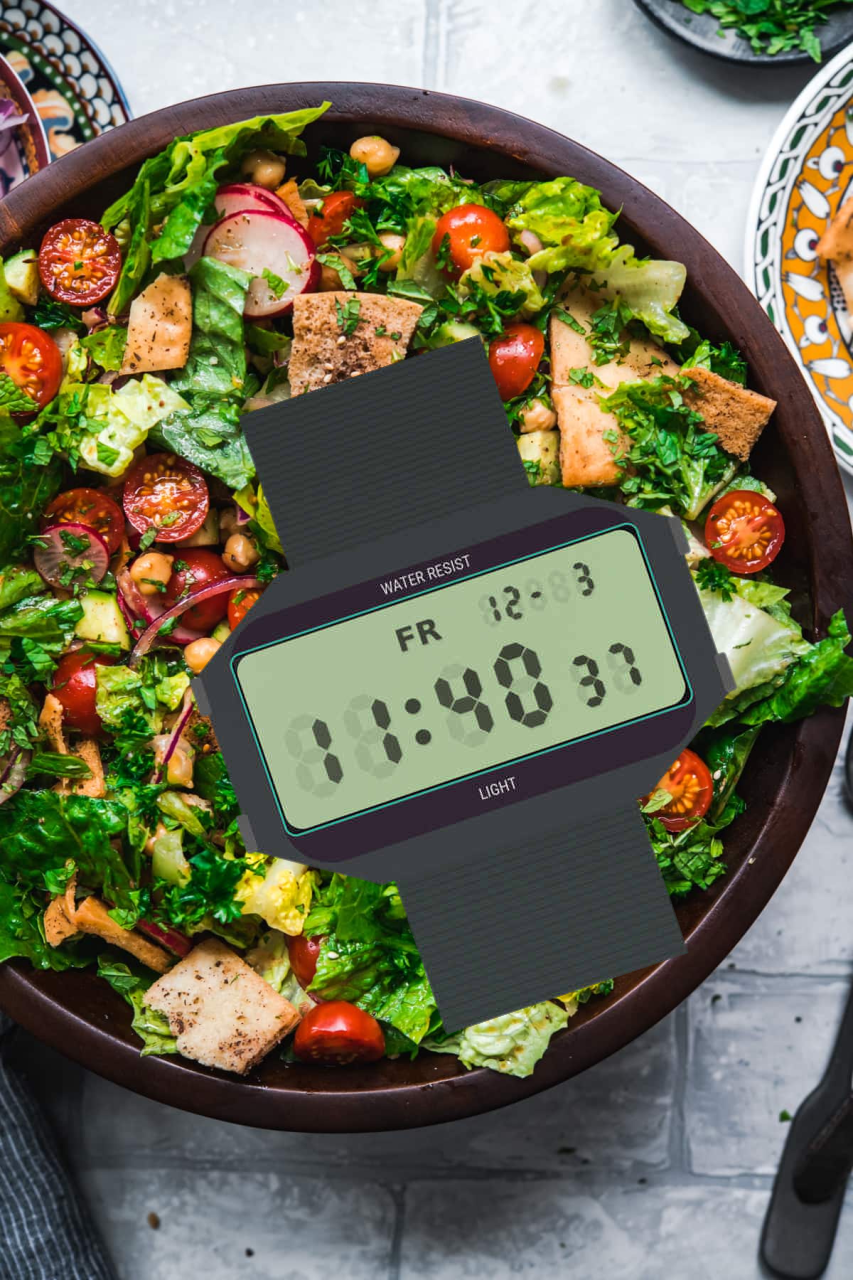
11:40:37
